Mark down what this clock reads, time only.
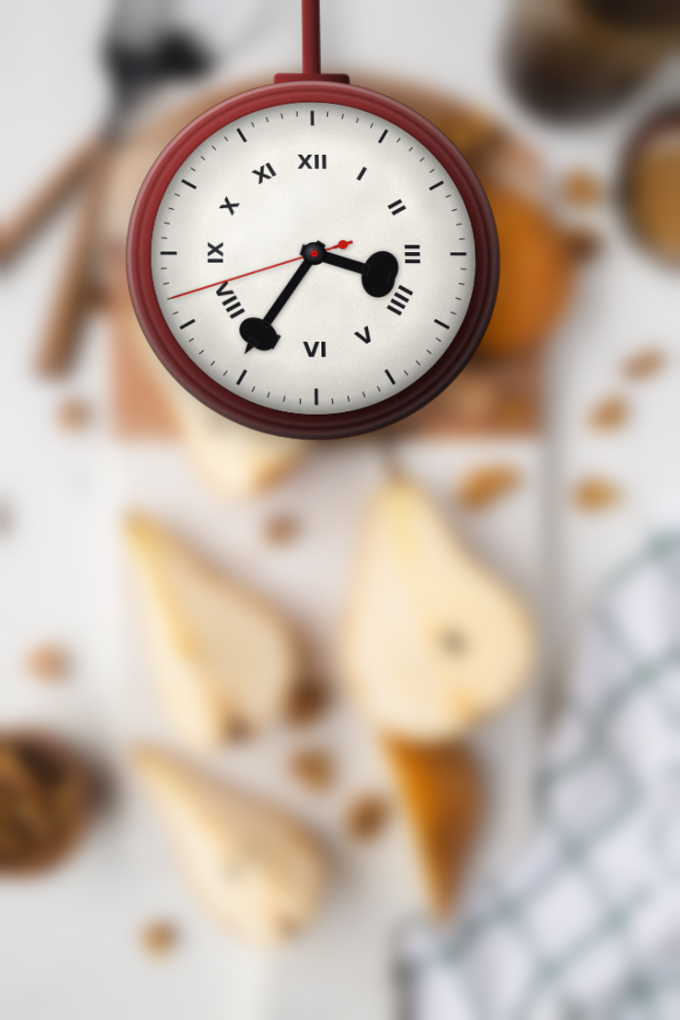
3:35:42
